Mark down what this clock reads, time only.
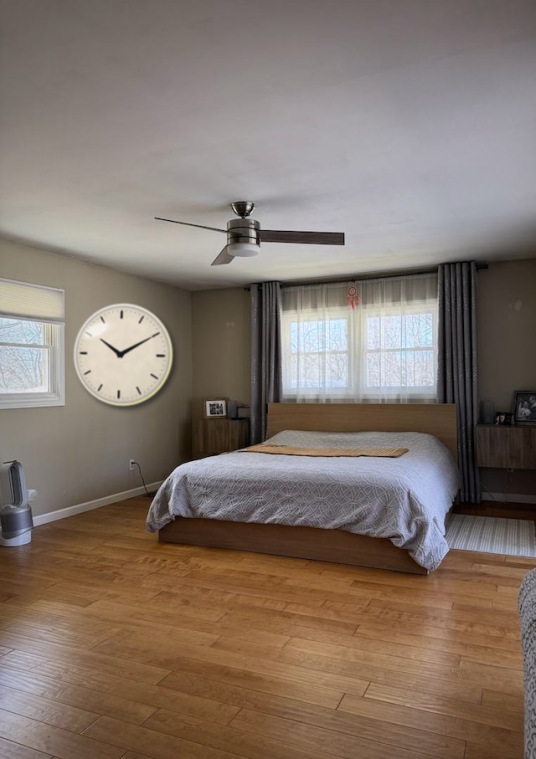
10:10
